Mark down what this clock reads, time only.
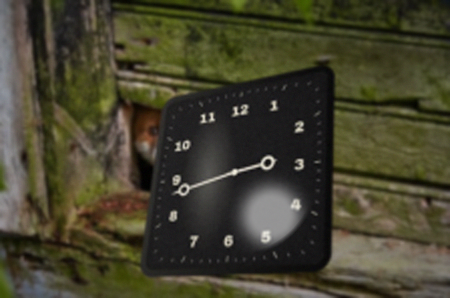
2:43
